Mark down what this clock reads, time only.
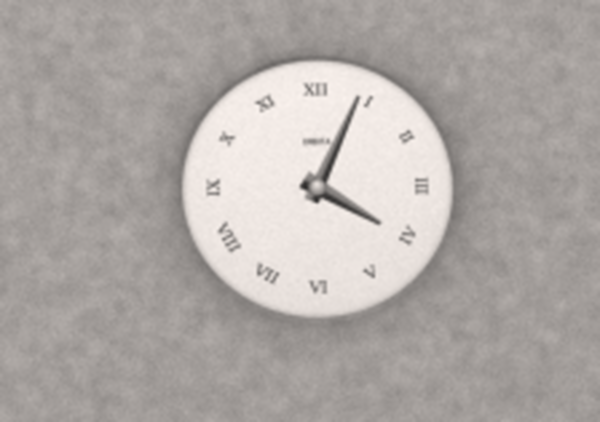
4:04
